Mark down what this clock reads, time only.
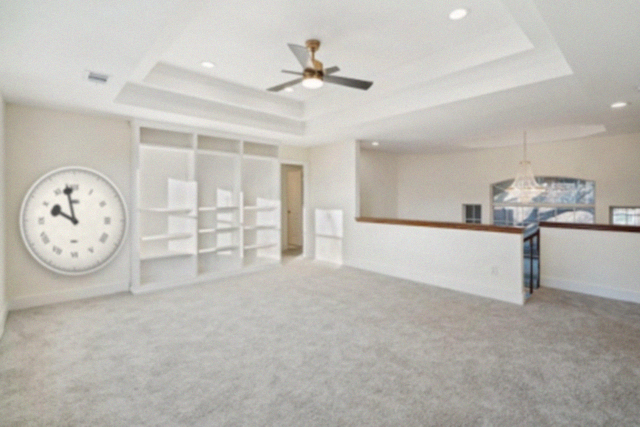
9:58
